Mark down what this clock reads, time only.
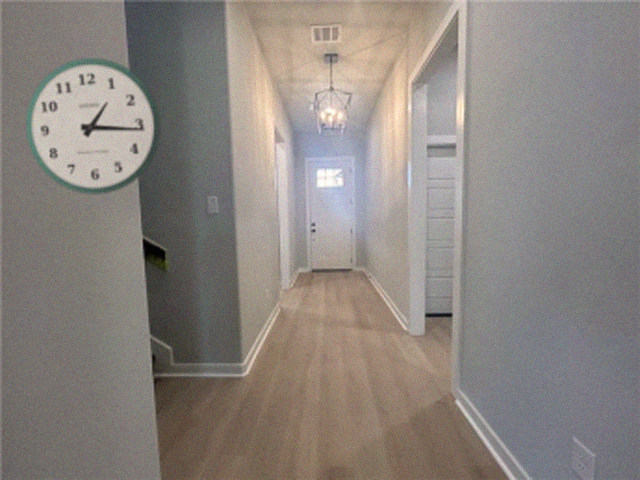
1:16
